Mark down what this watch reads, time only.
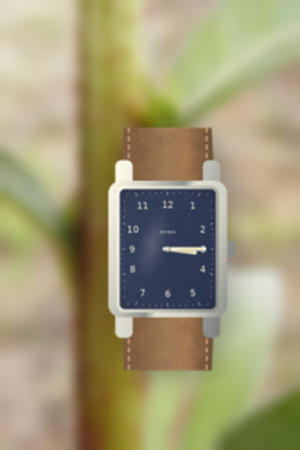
3:15
